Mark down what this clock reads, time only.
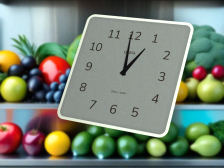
12:59
